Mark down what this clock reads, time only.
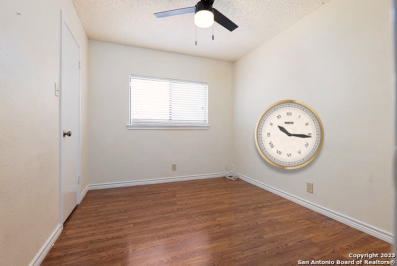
10:16
